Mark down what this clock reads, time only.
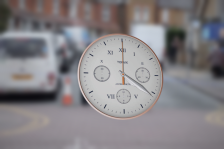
4:21
